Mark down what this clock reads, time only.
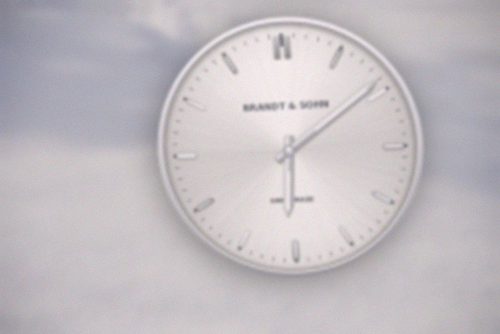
6:09
